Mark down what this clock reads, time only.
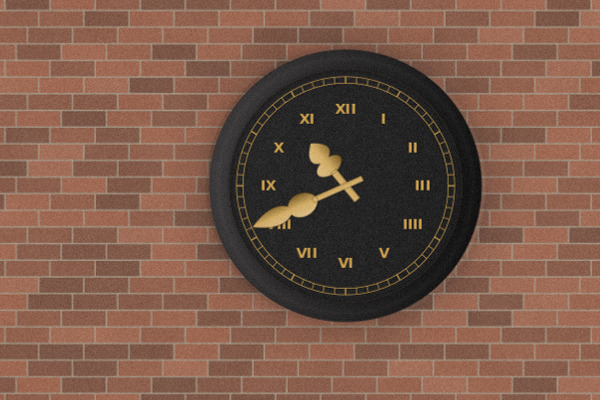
10:41
